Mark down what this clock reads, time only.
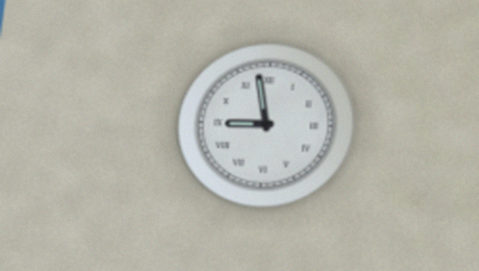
8:58
